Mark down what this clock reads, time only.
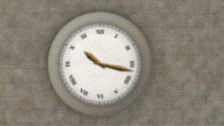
10:17
